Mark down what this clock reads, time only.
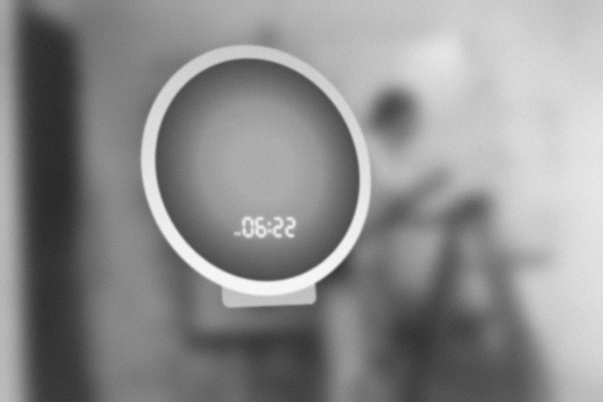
6:22
